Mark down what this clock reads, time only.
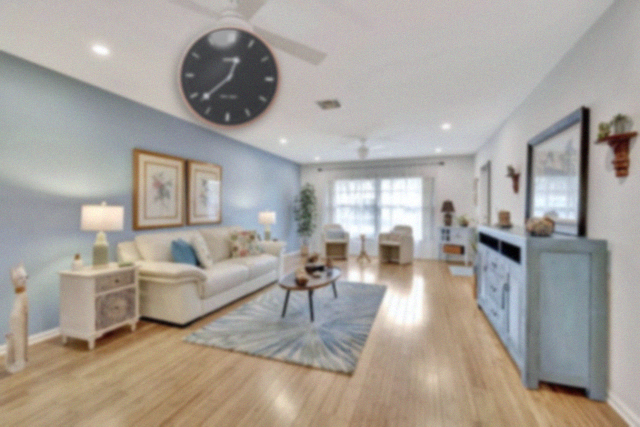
12:38
